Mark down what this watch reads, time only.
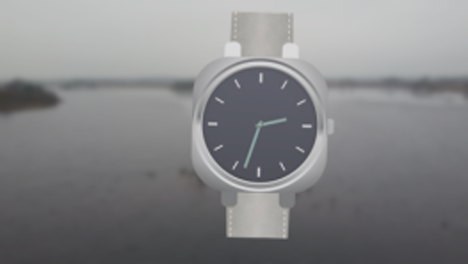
2:33
